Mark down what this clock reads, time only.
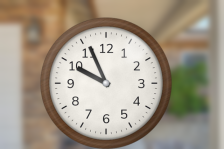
9:56
